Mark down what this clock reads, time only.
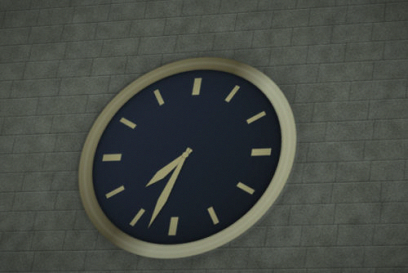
7:33
